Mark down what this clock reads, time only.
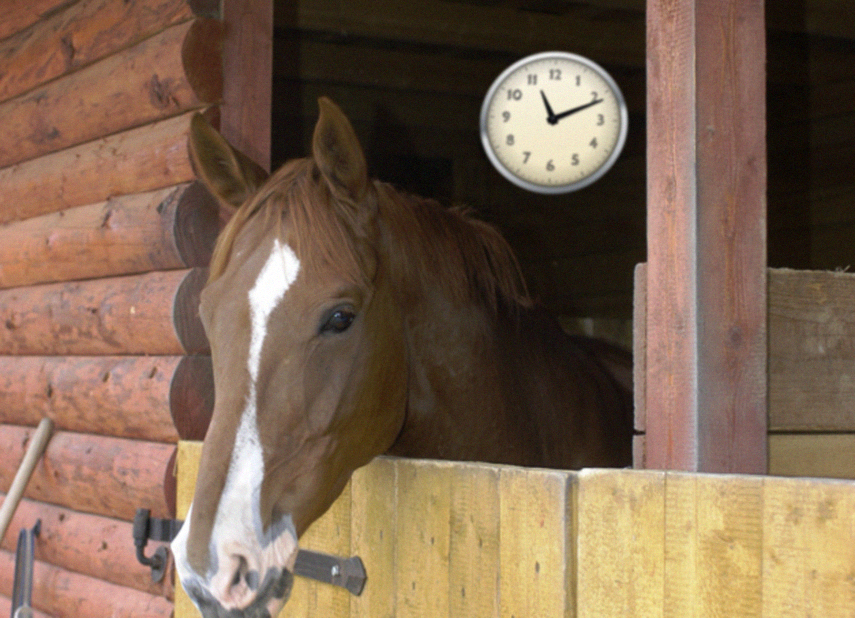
11:11
